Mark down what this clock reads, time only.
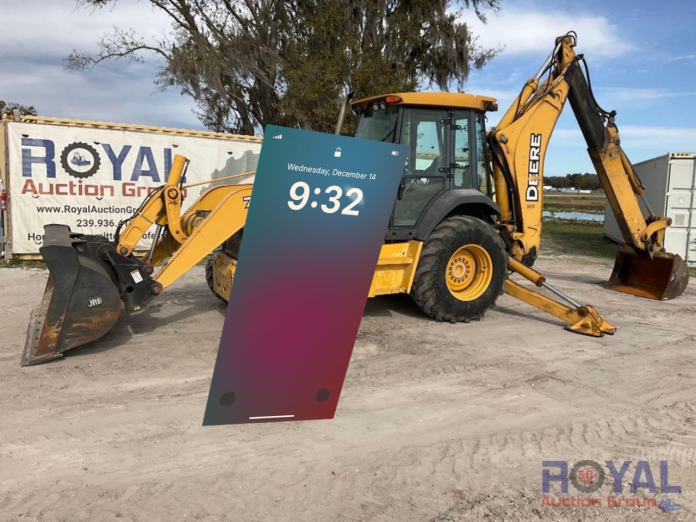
9:32
